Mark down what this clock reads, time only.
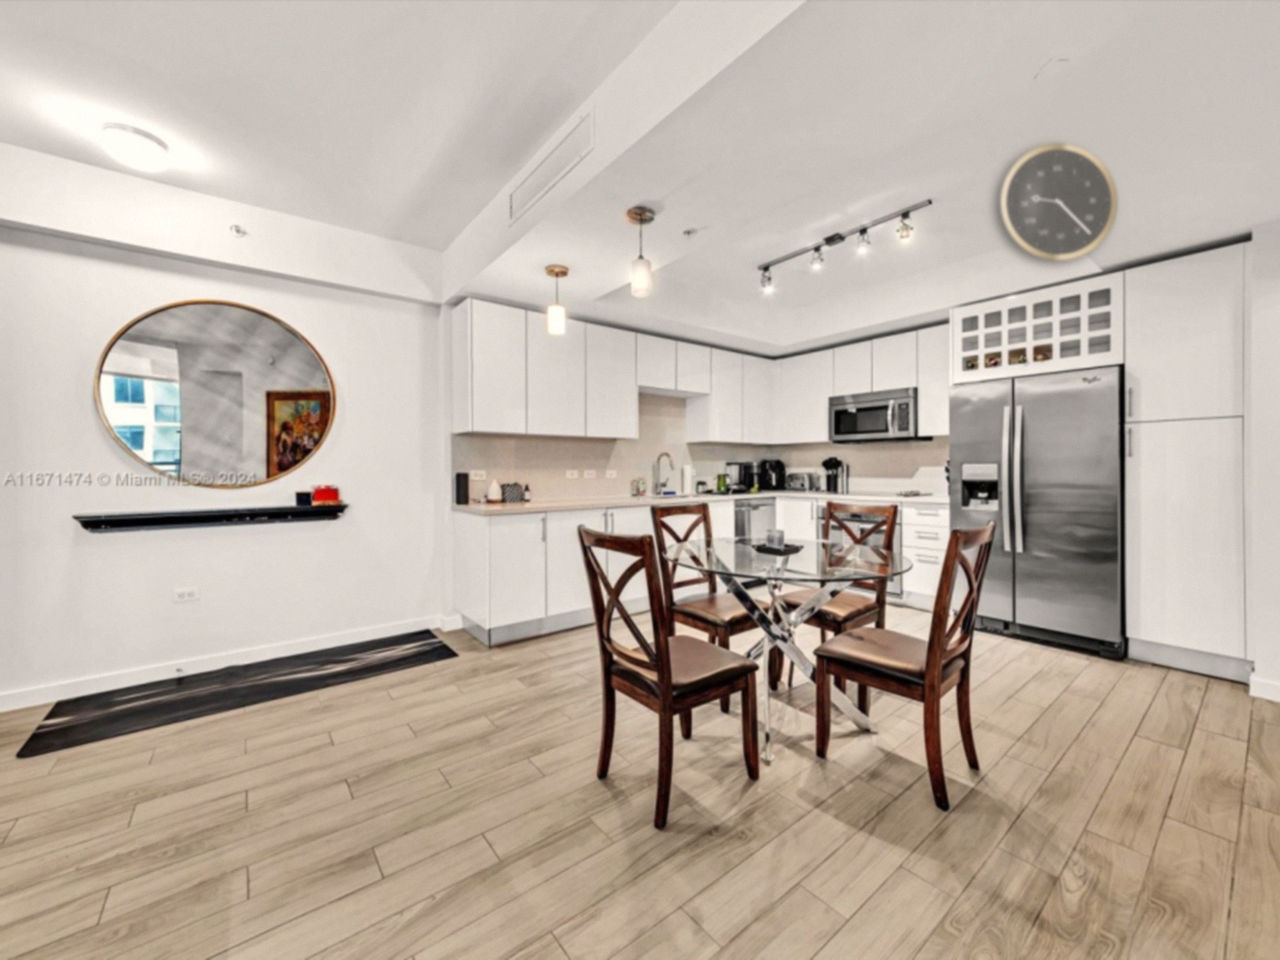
9:23
